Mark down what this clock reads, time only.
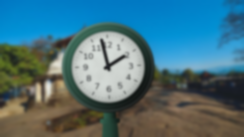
1:58
